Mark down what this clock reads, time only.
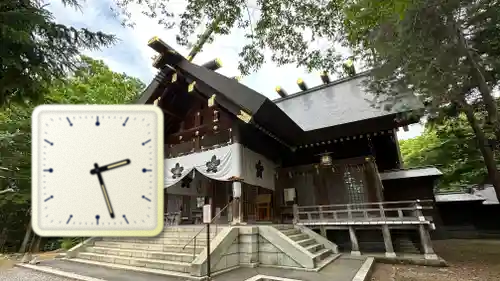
2:27
